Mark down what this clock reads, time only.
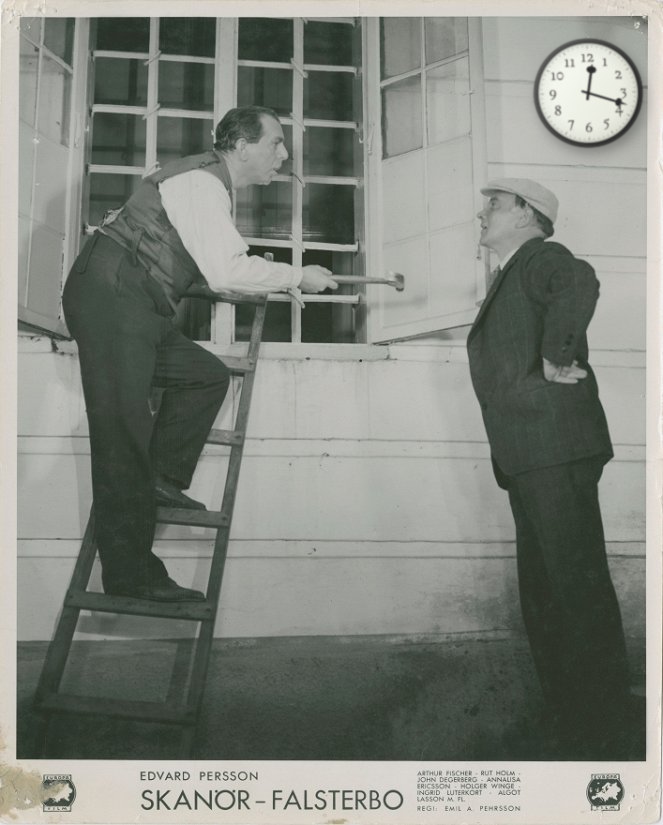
12:18
